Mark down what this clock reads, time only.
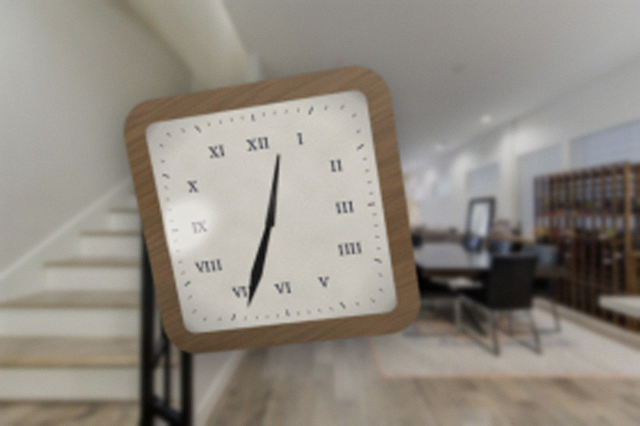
12:34
